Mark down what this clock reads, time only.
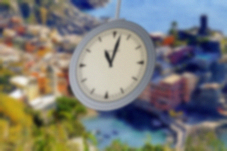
11:02
